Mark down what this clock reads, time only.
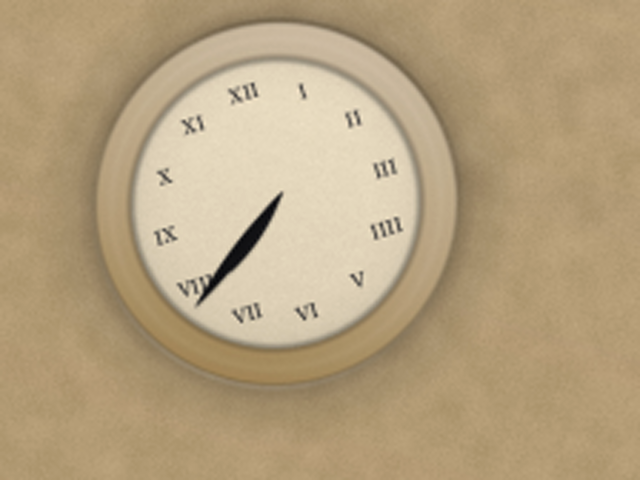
7:39
